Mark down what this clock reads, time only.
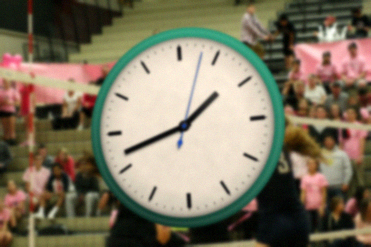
1:42:03
